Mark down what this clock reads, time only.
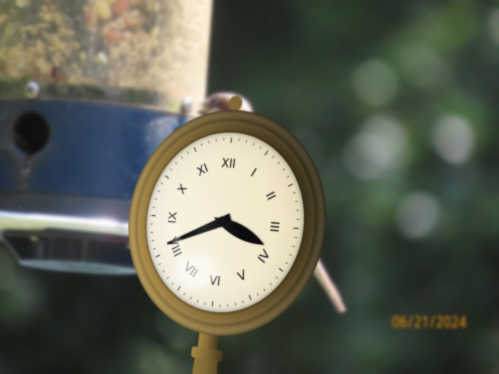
3:41
